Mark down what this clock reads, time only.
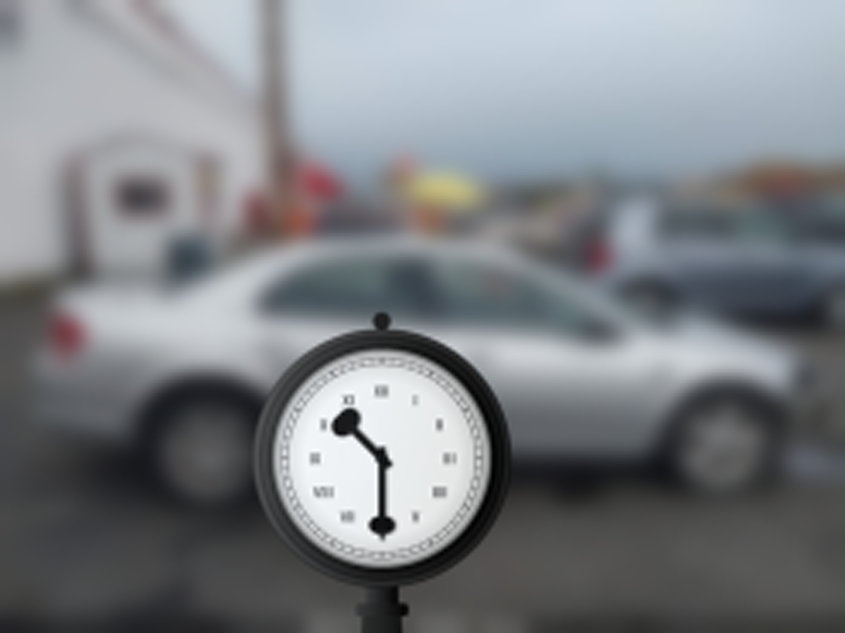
10:30
